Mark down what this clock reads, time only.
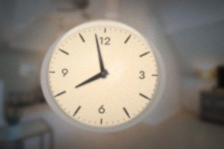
7:58
